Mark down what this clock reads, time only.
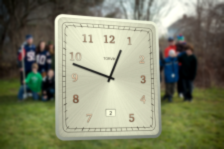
12:48
